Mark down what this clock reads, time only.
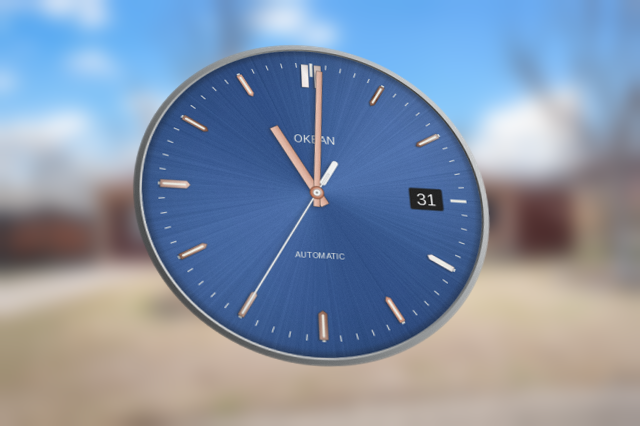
11:00:35
